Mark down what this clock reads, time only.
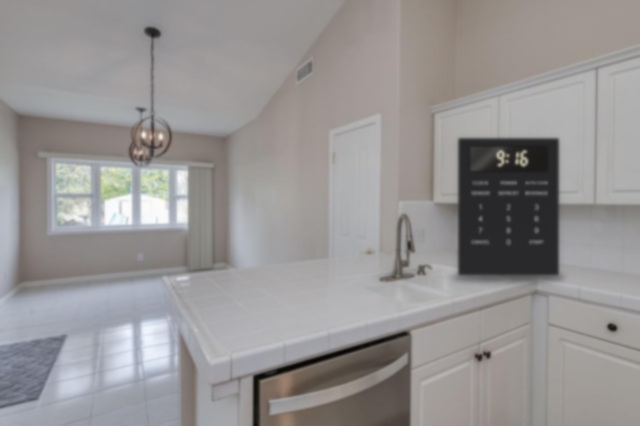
9:16
